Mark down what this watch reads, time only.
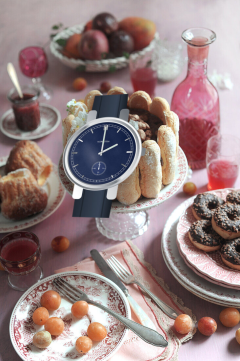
2:00
